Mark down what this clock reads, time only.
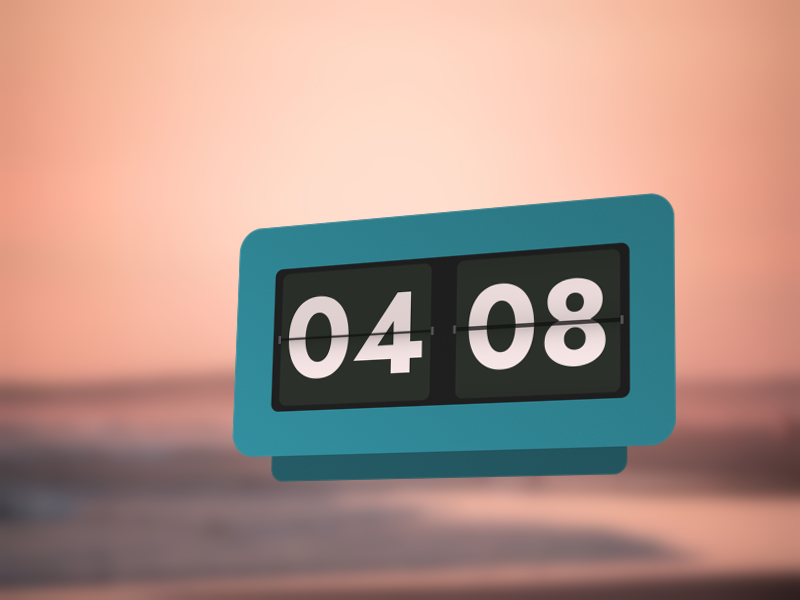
4:08
